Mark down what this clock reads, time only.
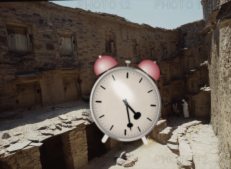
4:28
